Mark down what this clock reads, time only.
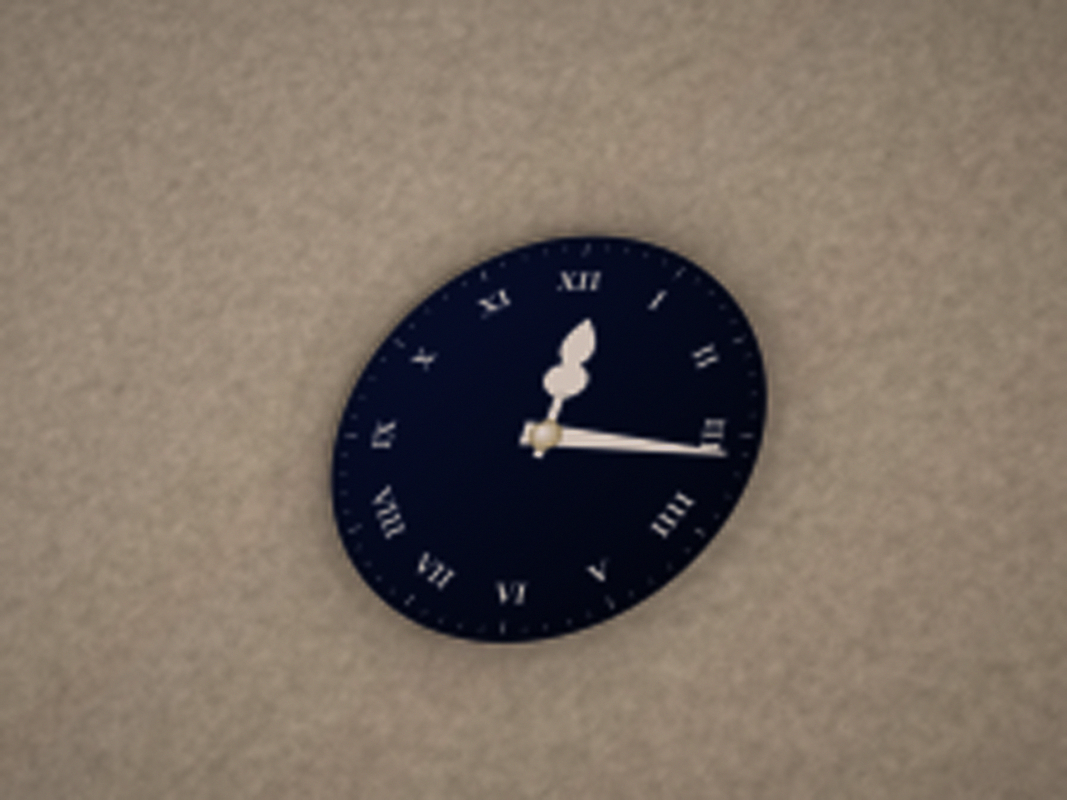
12:16
